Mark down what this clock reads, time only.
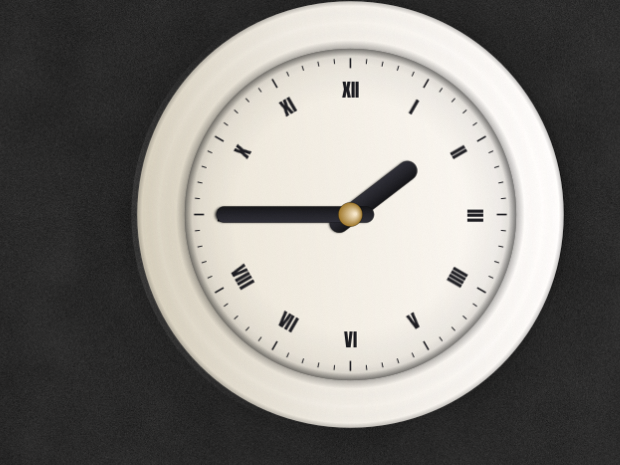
1:45
